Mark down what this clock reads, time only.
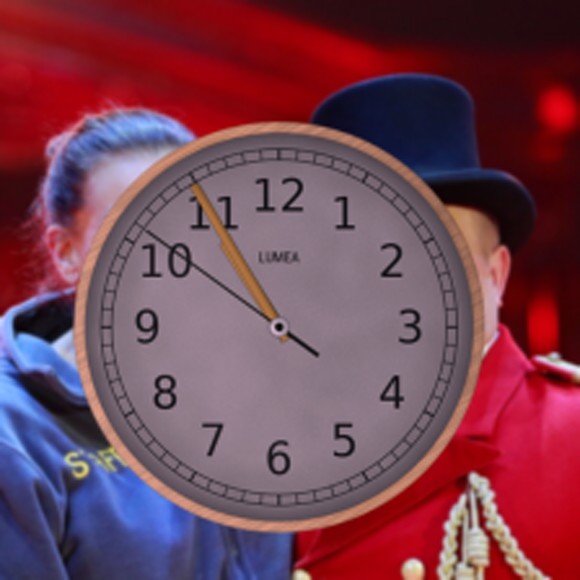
10:54:51
